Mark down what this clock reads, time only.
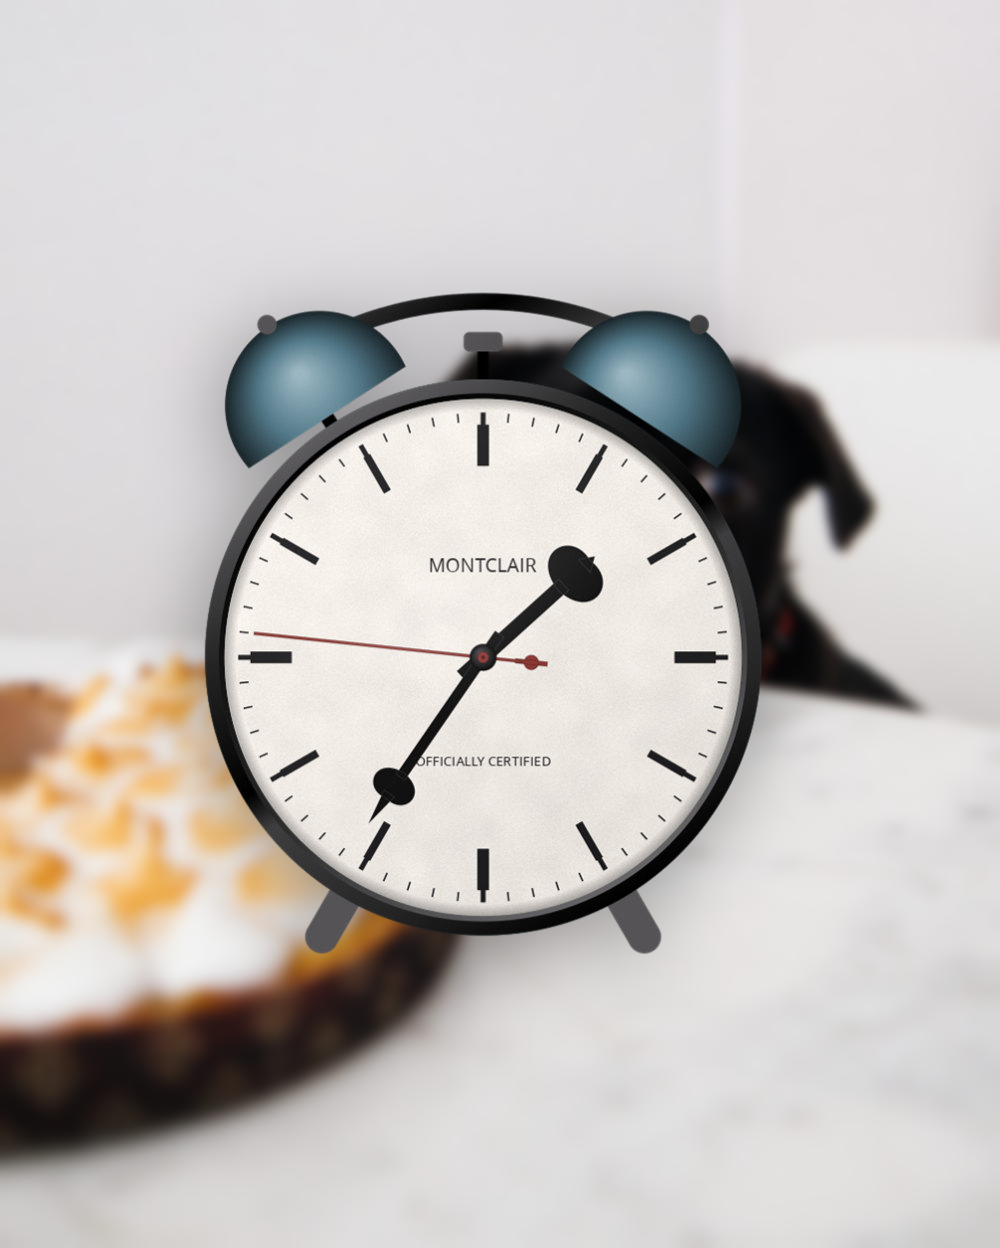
1:35:46
